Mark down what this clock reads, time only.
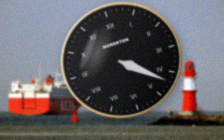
4:22
